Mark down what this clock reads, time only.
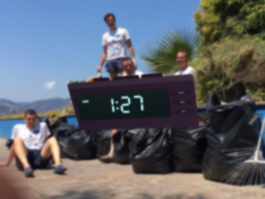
1:27
